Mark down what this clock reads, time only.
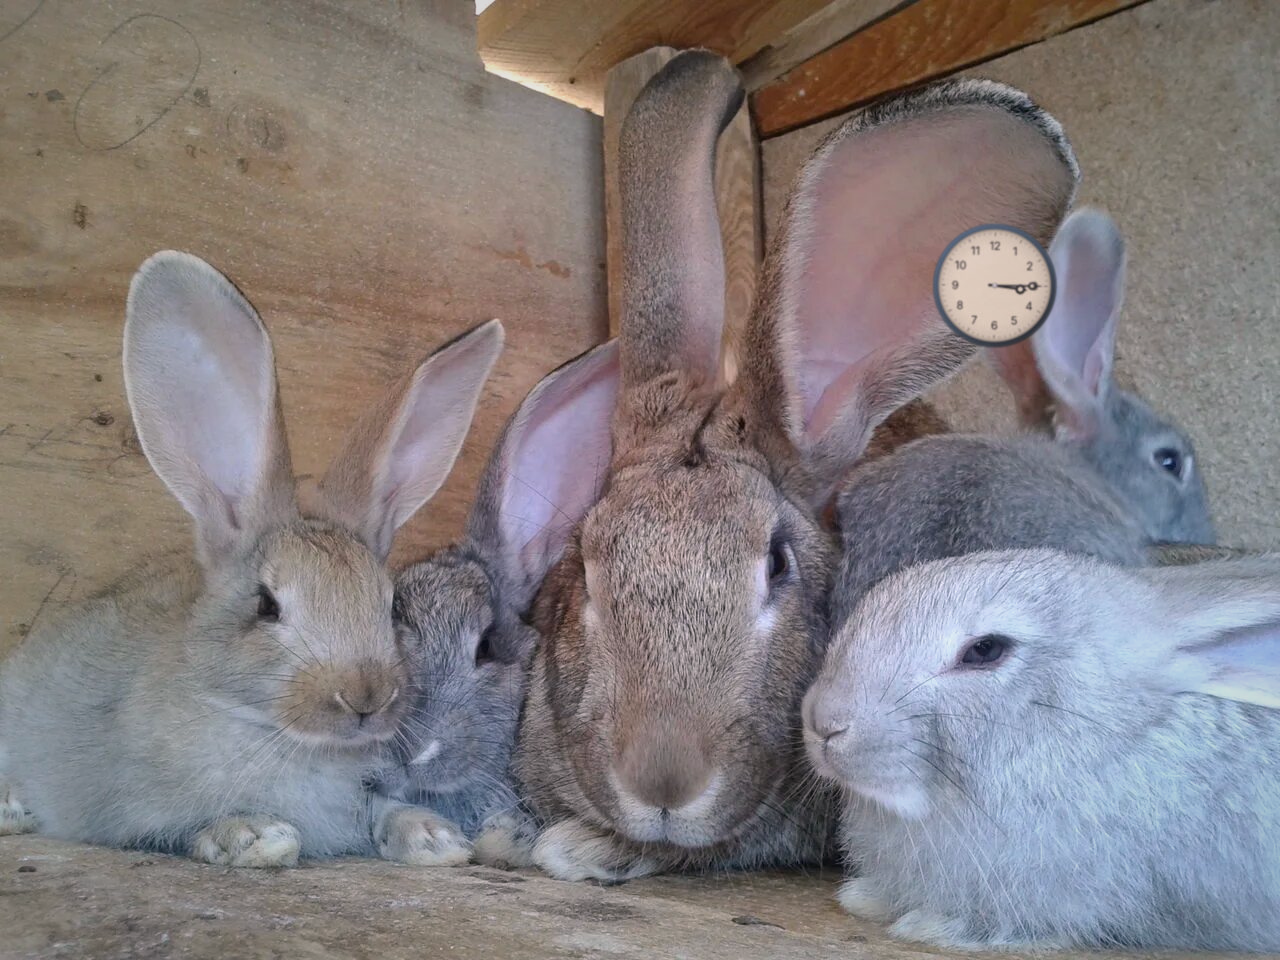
3:15
